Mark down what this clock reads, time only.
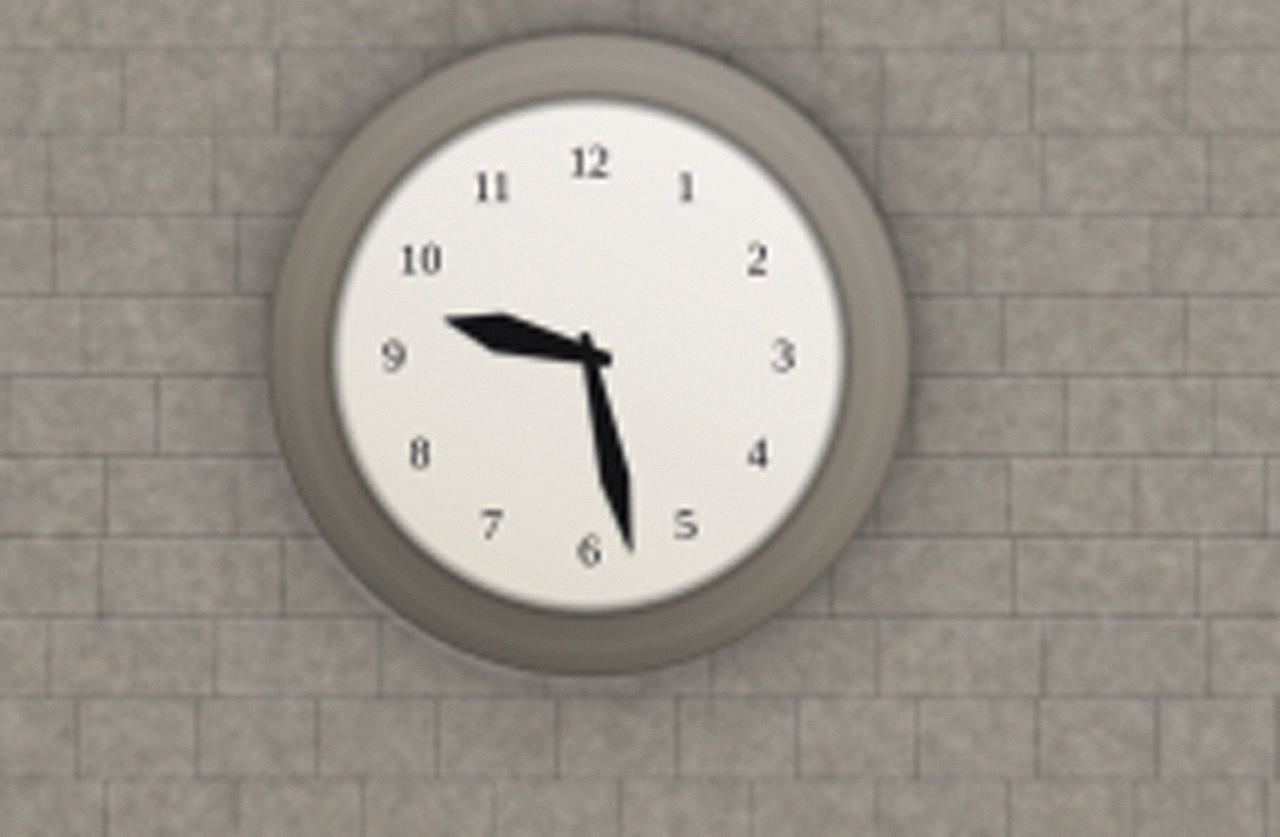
9:28
